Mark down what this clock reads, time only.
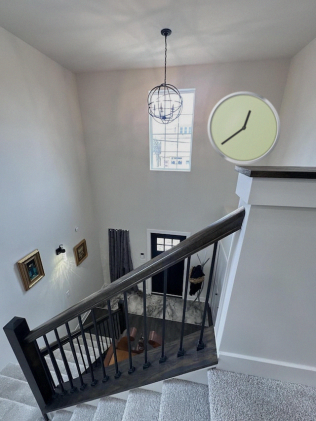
12:39
